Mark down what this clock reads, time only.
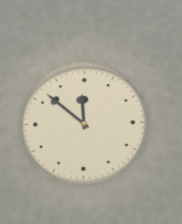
11:52
